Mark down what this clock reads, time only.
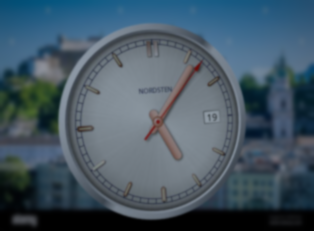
5:06:07
